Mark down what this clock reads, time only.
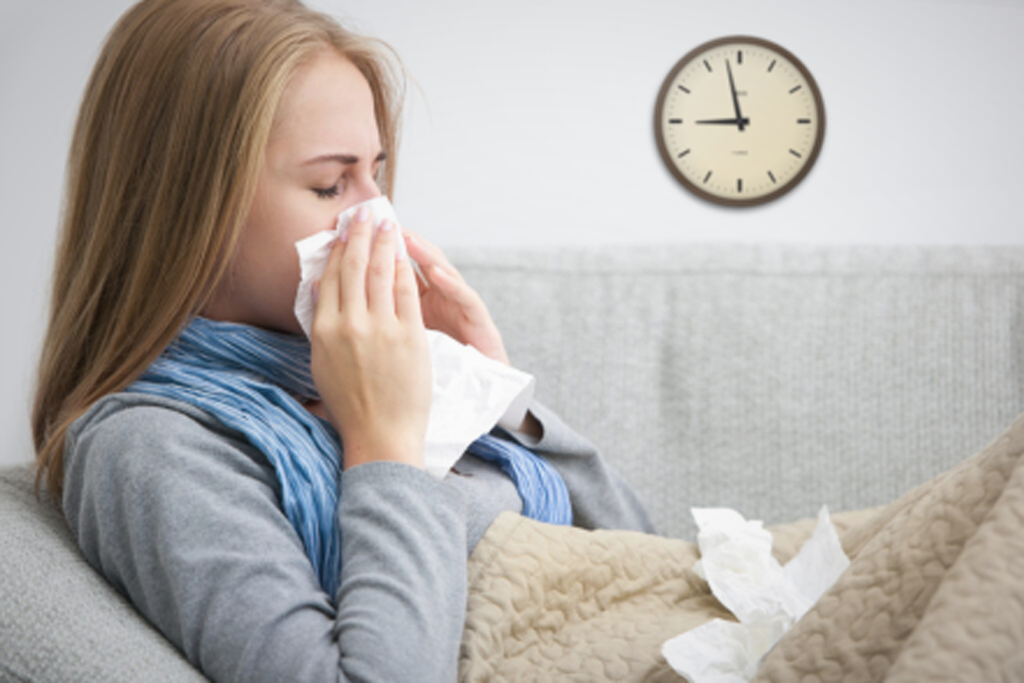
8:58
